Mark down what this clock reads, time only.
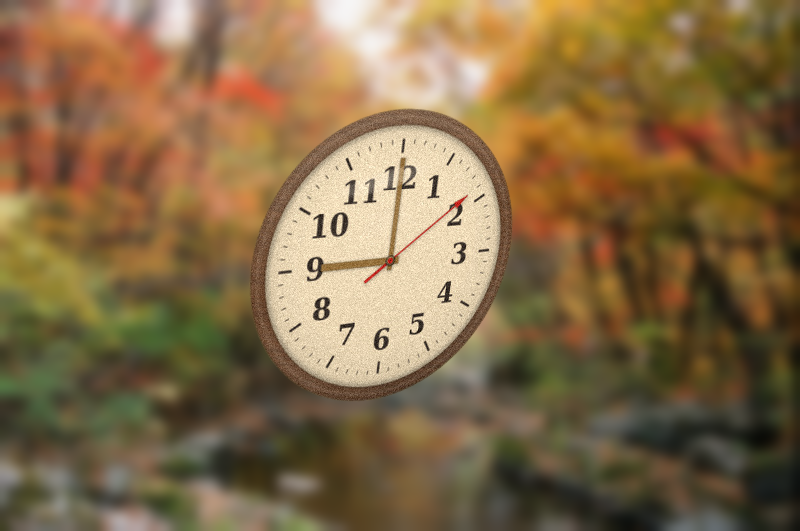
9:00:09
